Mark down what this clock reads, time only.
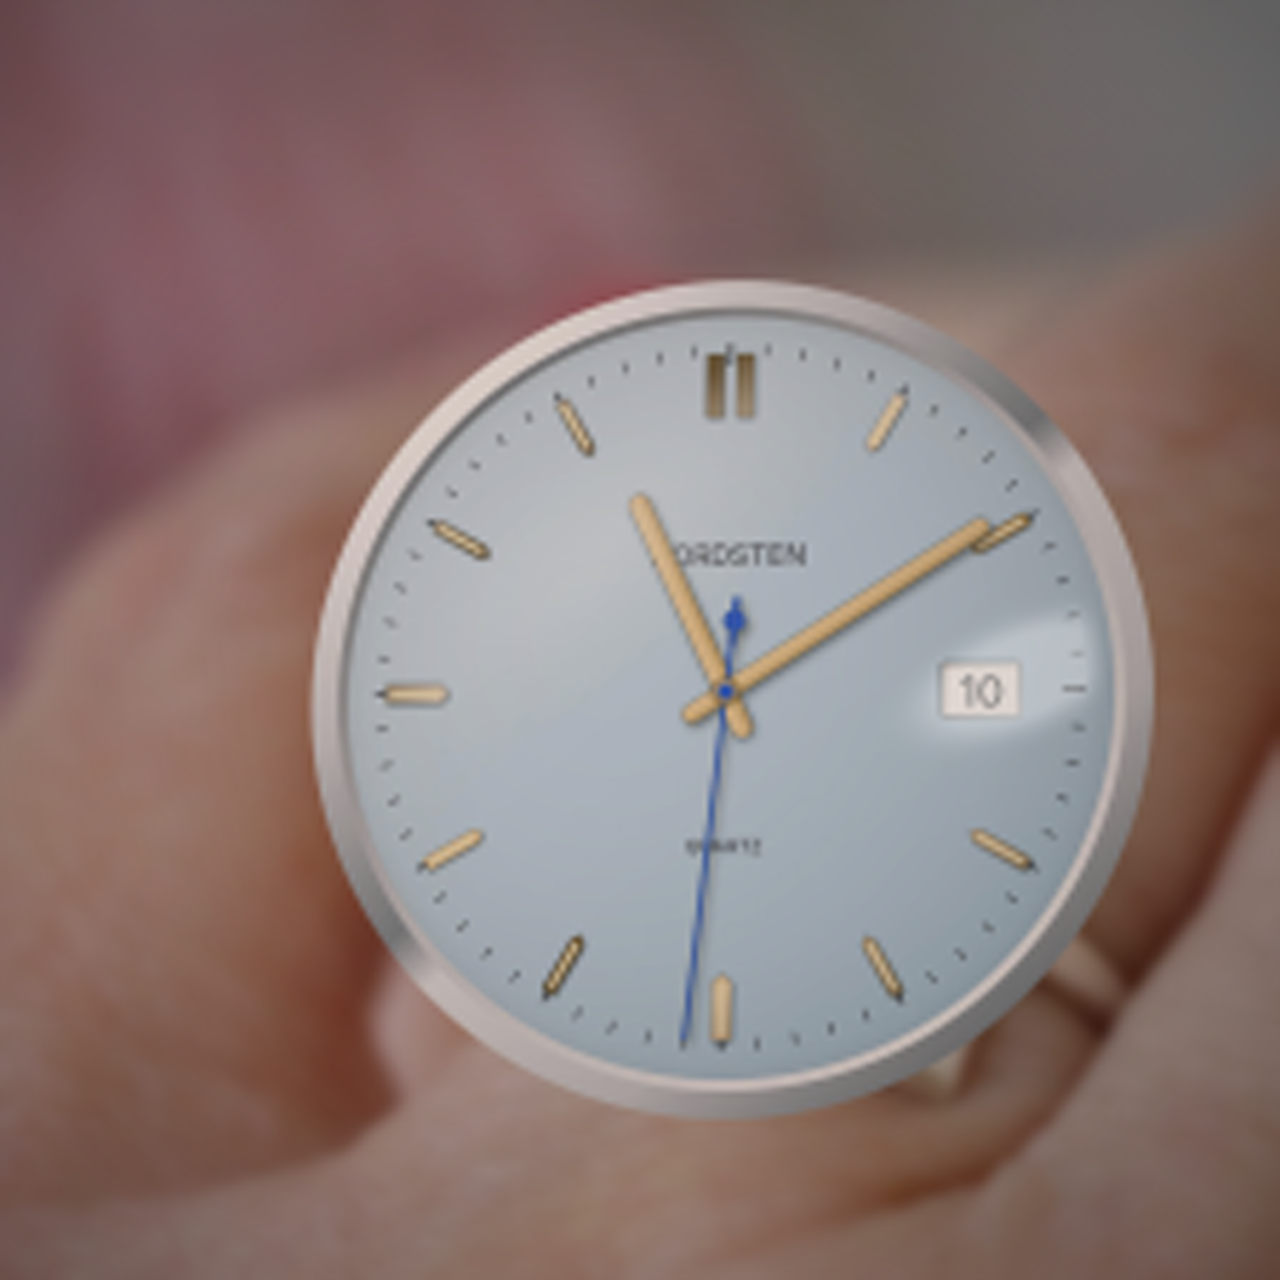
11:09:31
